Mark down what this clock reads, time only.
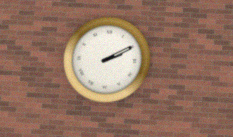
2:10
